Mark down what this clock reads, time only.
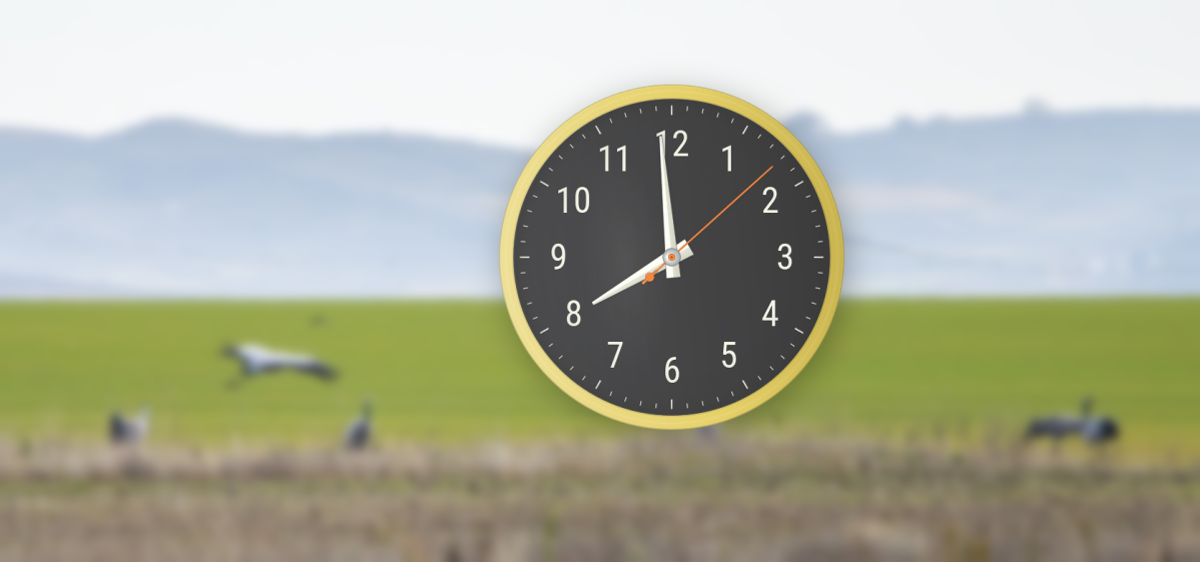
7:59:08
